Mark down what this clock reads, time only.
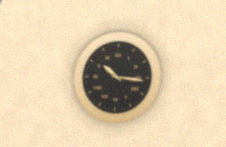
10:16
